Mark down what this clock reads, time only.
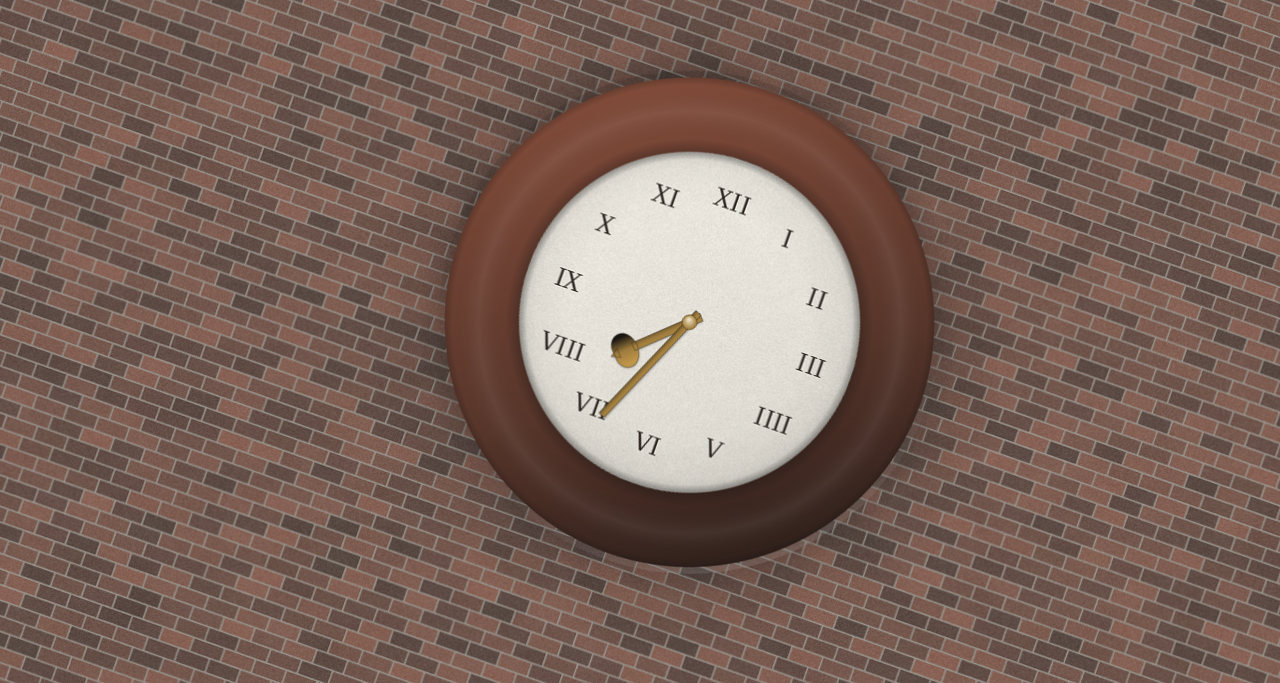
7:34
